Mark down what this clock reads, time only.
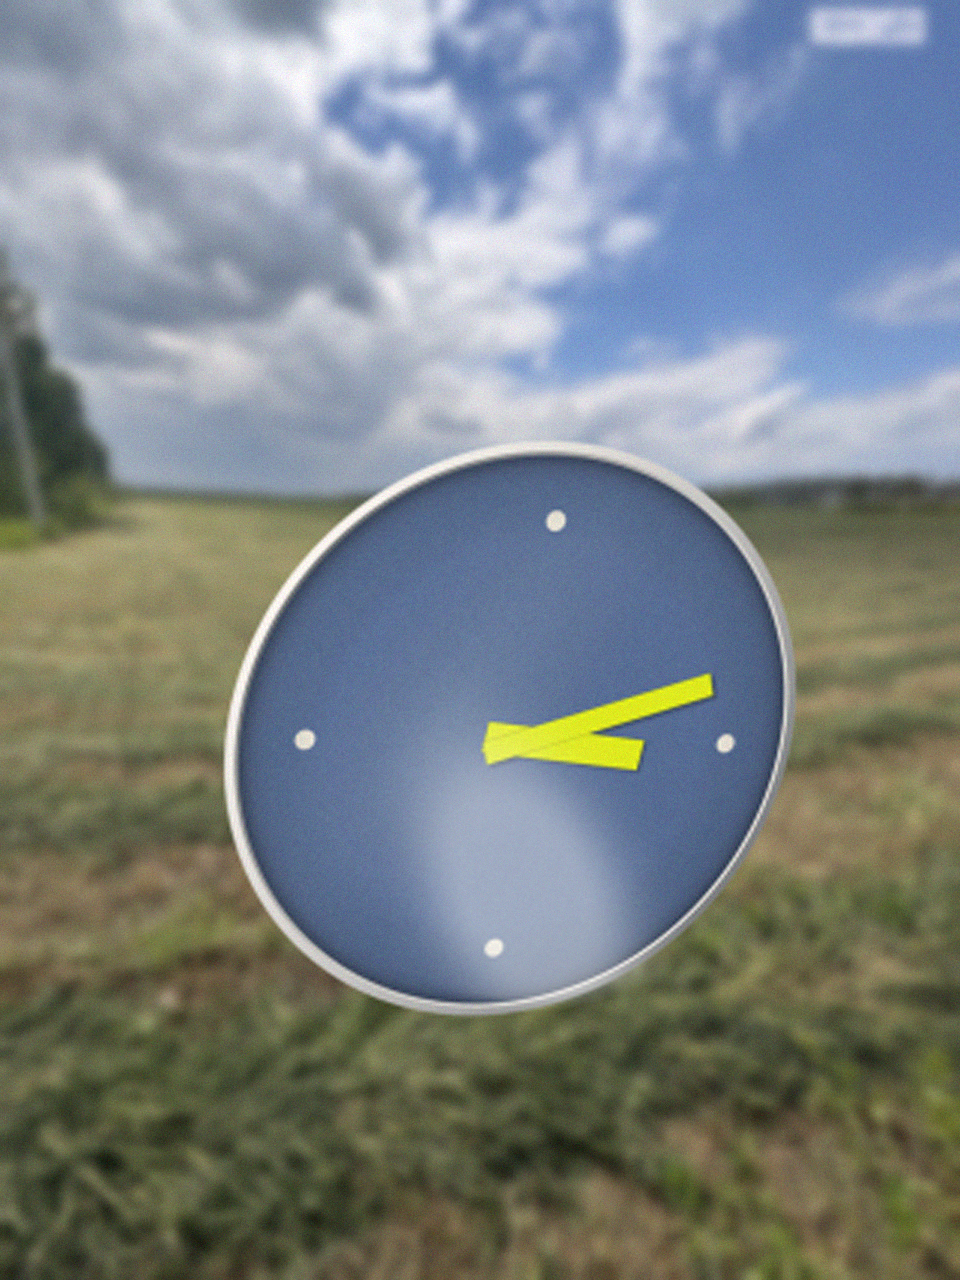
3:12
